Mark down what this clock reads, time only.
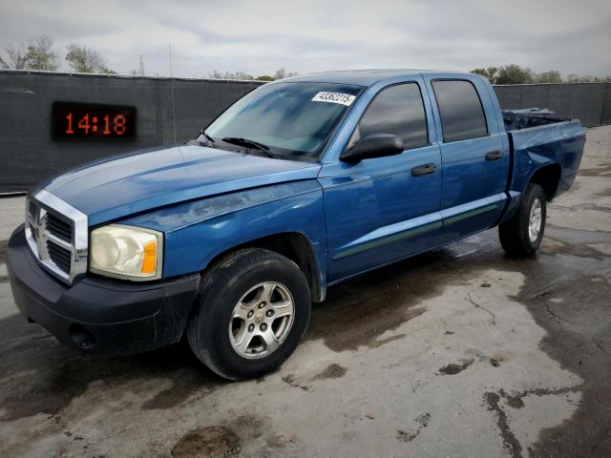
14:18
